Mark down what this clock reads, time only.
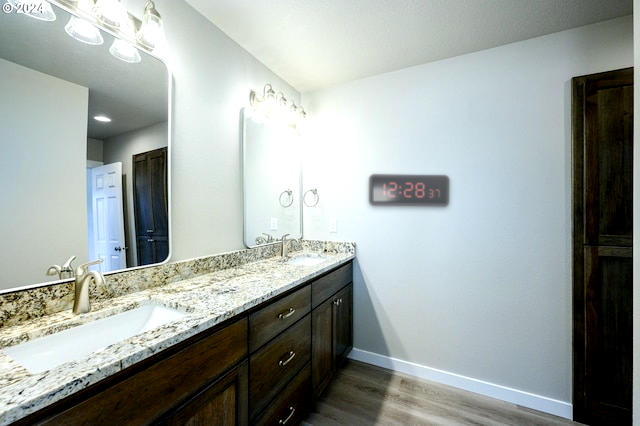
12:28
